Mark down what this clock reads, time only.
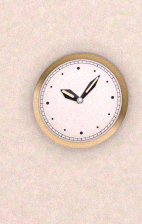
10:07
